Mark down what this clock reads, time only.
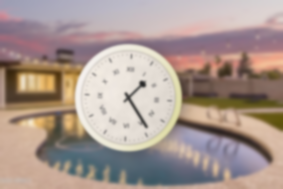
1:24
